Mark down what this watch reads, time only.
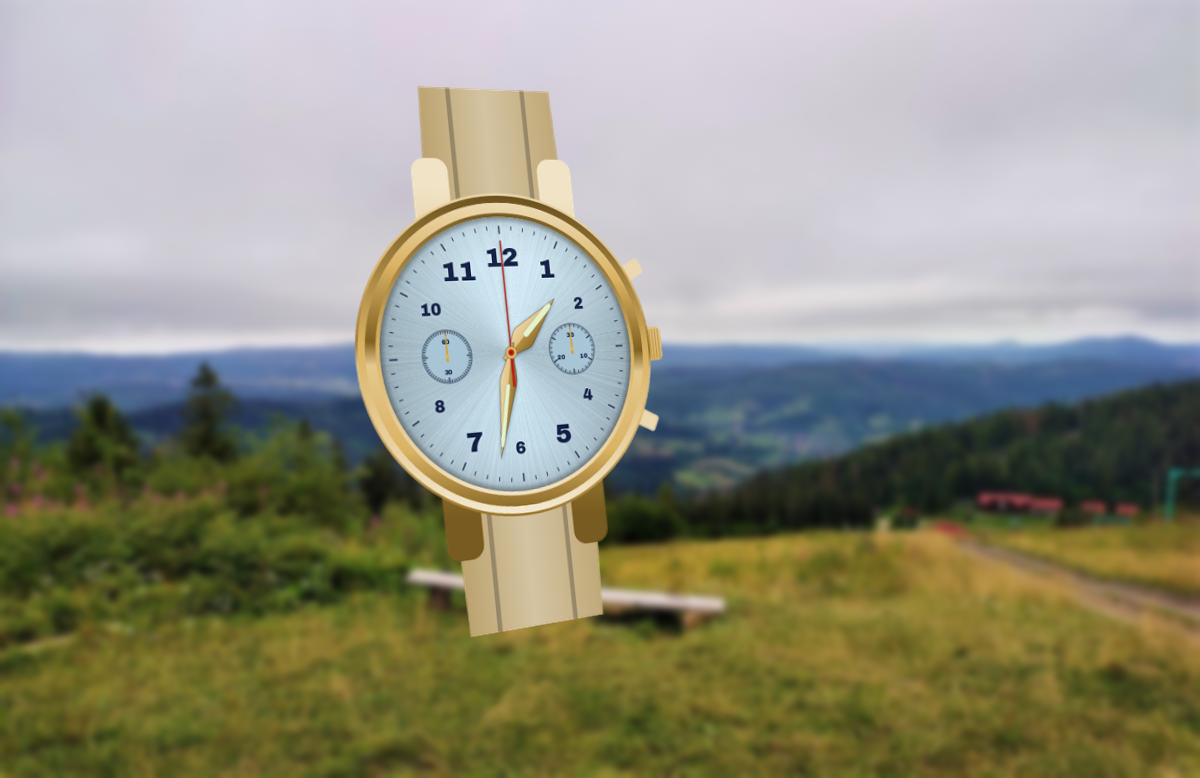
1:32
